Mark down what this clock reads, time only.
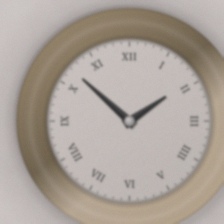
1:52
